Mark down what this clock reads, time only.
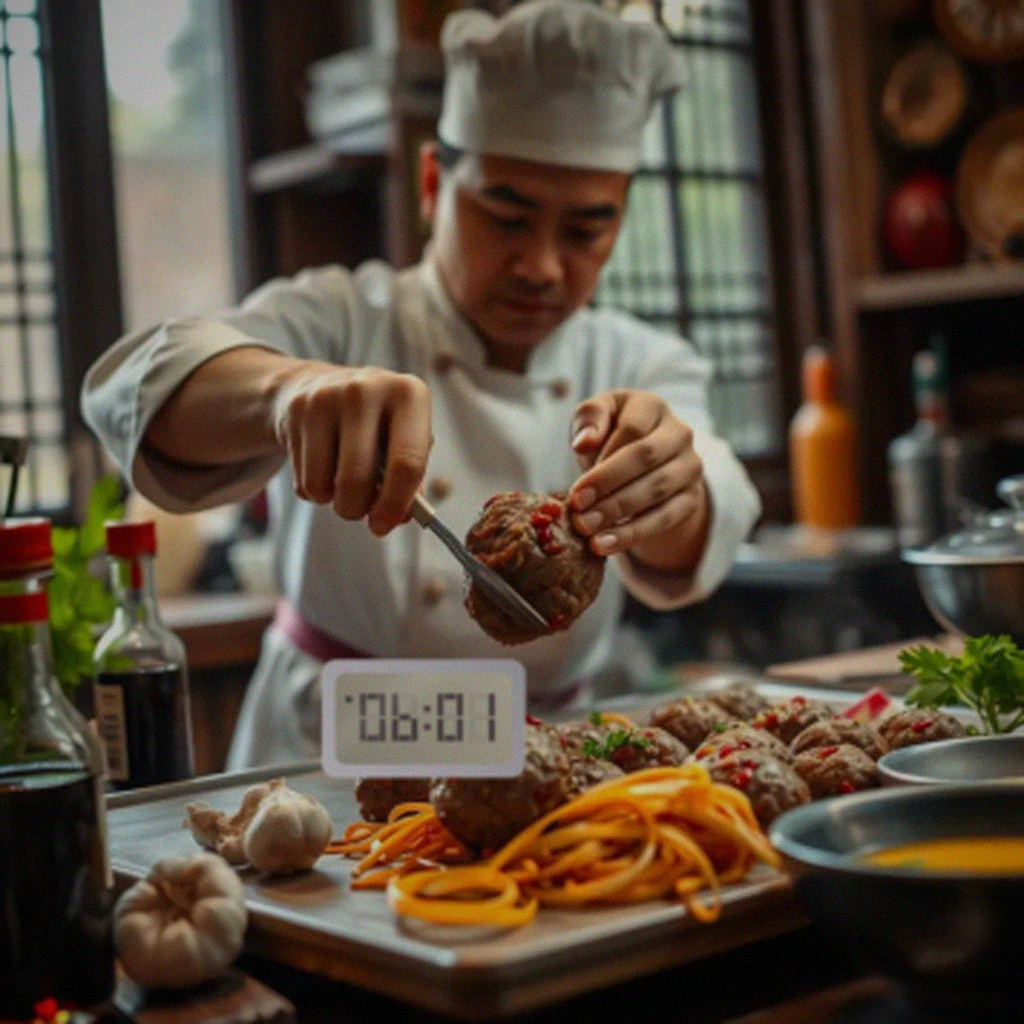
6:01
